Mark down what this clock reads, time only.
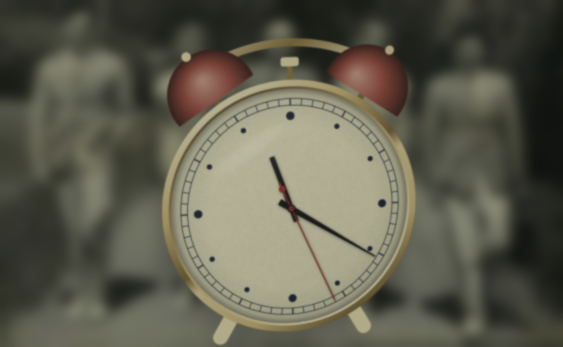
11:20:26
